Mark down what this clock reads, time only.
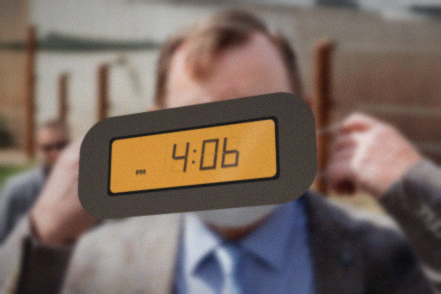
4:06
